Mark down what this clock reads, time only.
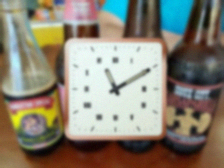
11:10
